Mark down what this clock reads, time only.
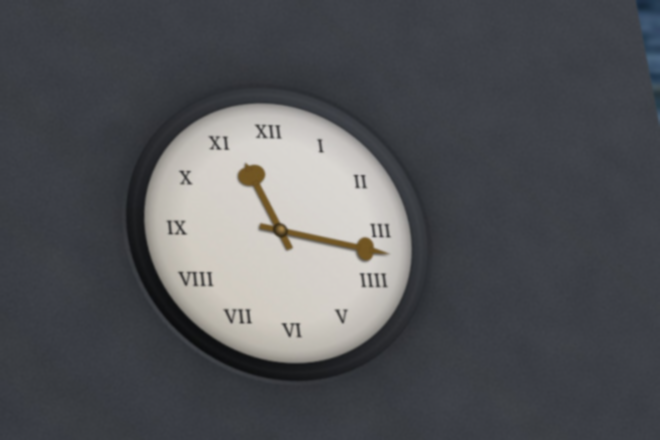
11:17
